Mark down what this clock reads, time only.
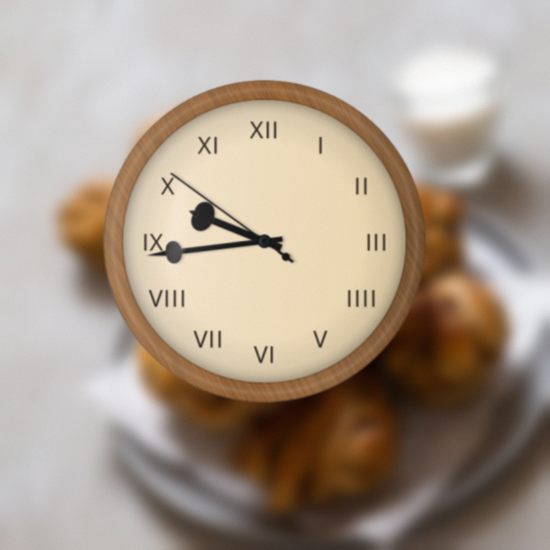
9:43:51
